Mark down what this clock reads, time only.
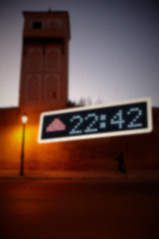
22:42
